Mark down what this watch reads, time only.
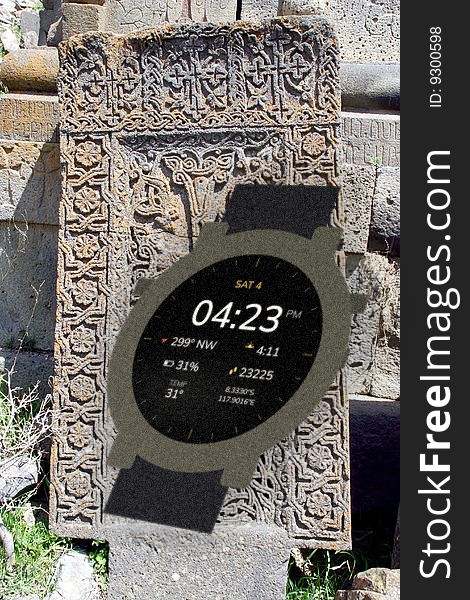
4:23
